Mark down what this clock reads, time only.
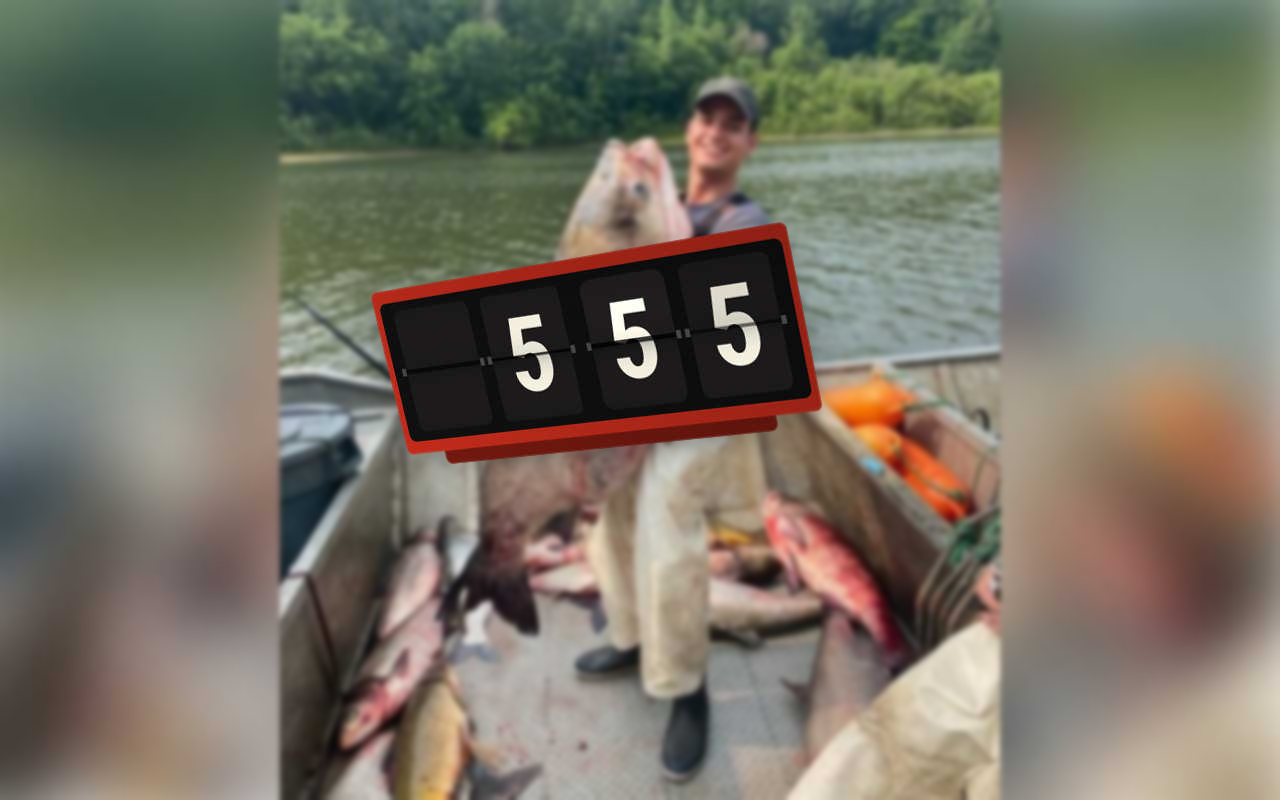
5:55
